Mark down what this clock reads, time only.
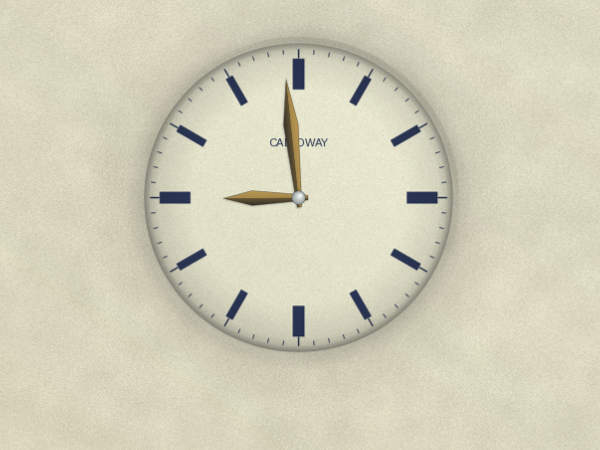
8:59
